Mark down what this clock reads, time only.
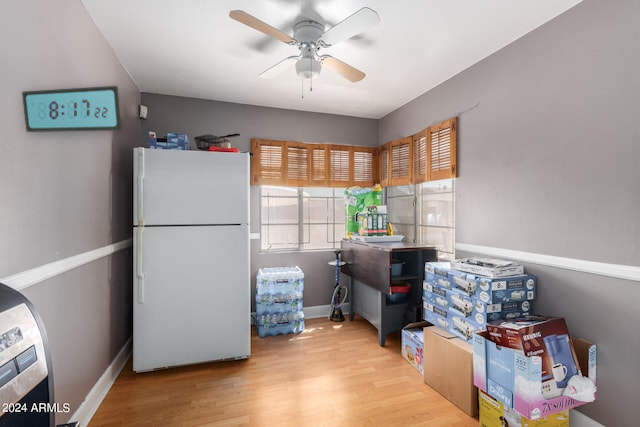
8:17:22
